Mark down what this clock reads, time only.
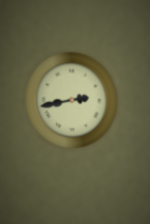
2:43
